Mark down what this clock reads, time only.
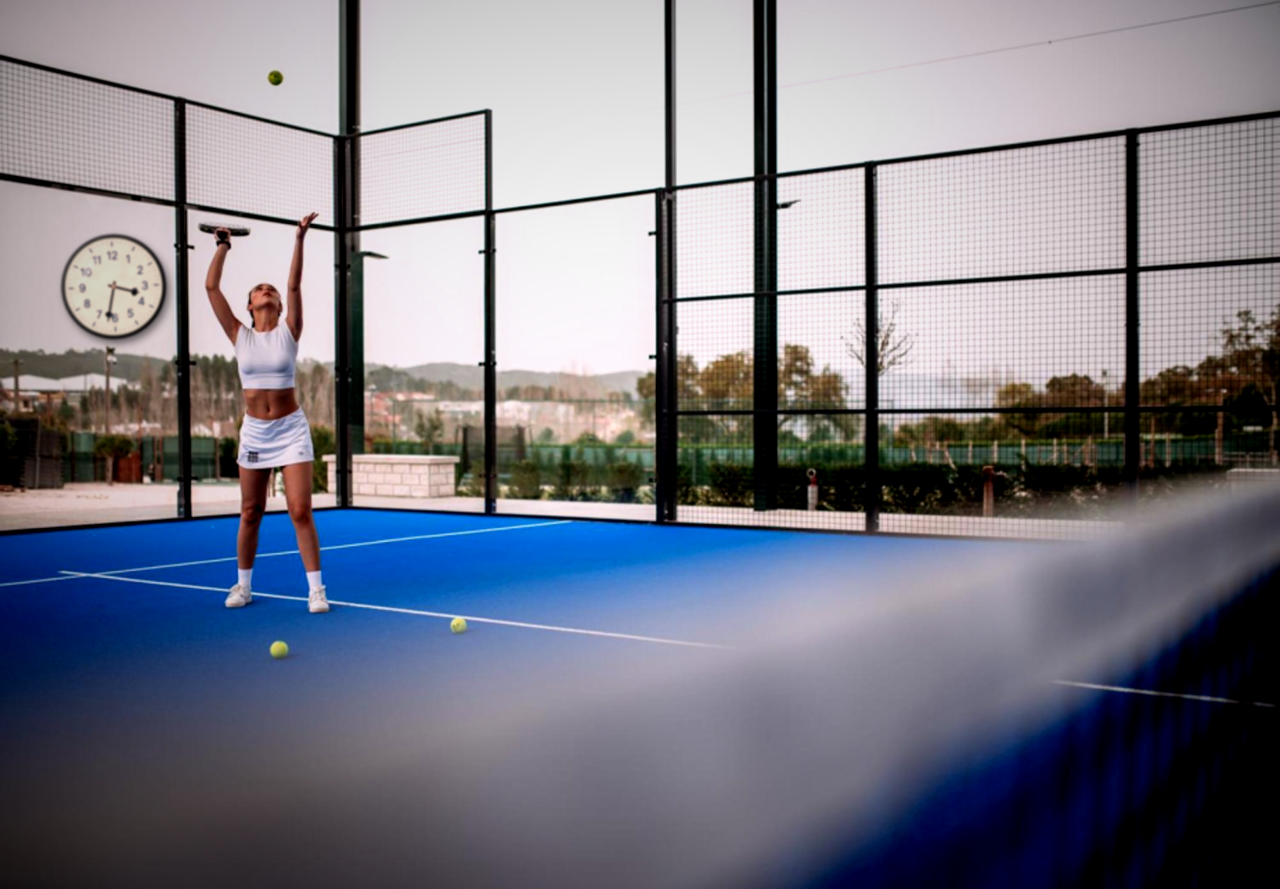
3:32
